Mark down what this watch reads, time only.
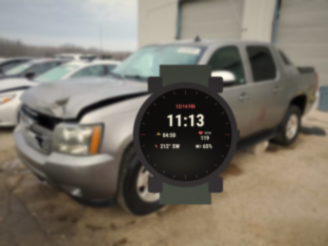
11:13
